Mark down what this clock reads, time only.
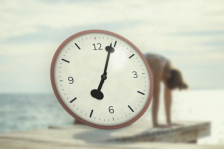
7:04
